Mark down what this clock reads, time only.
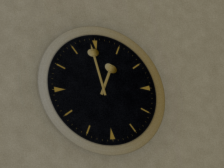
12:59
